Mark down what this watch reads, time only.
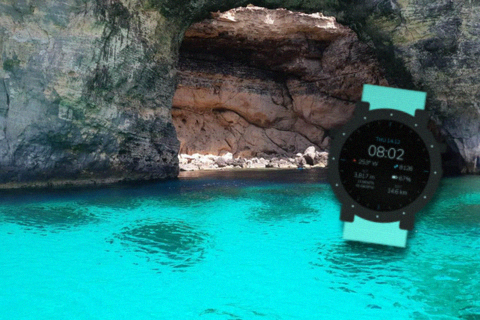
8:02
